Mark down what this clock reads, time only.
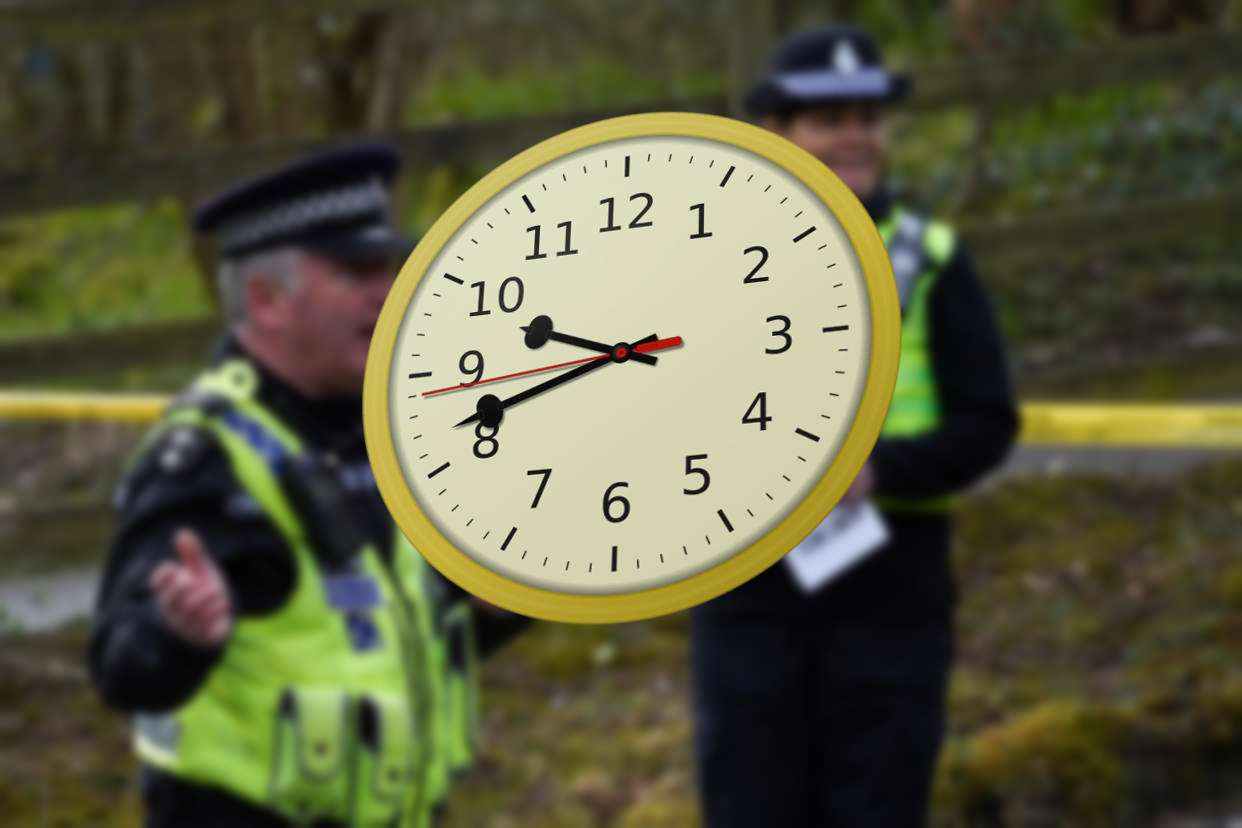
9:41:44
